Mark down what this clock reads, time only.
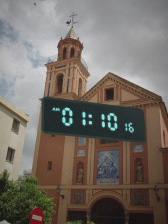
1:10:16
